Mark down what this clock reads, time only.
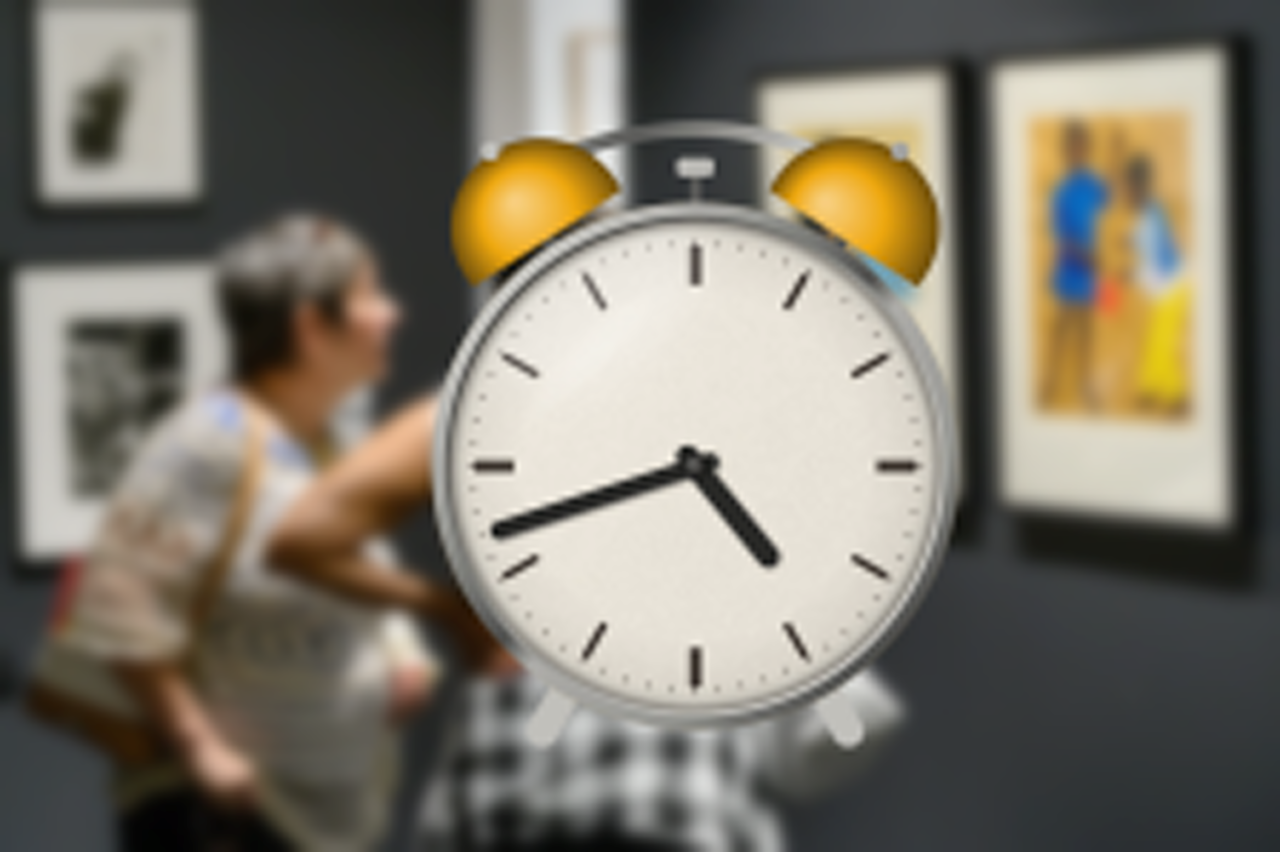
4:42
